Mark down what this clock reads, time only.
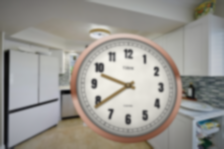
9:39
